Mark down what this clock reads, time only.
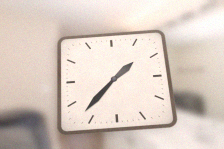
1:37
